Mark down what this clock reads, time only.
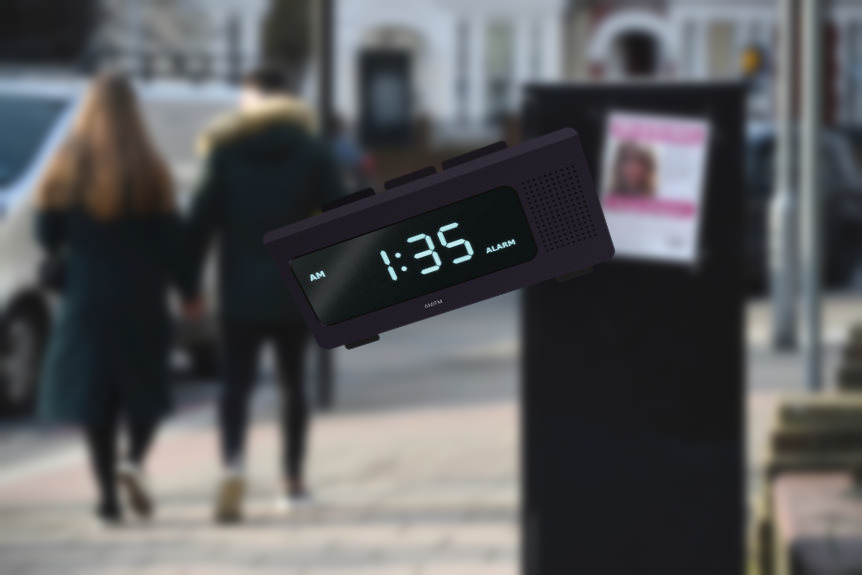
1:35
